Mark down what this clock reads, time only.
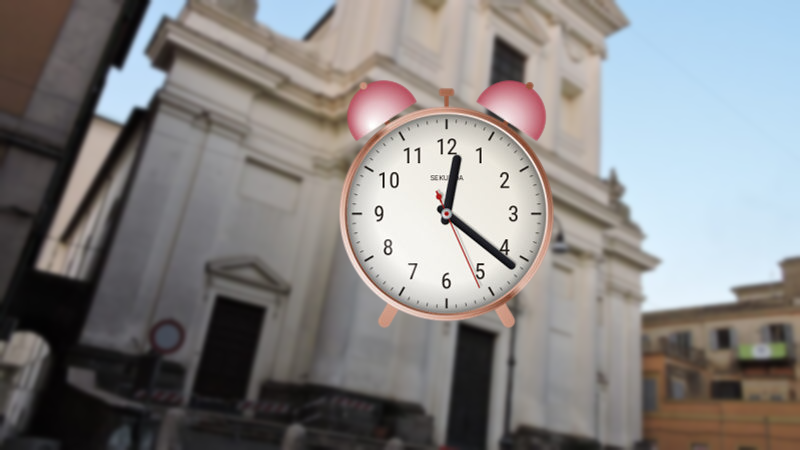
12:21:26
